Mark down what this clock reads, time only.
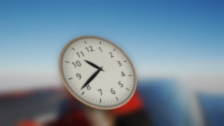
10:41
